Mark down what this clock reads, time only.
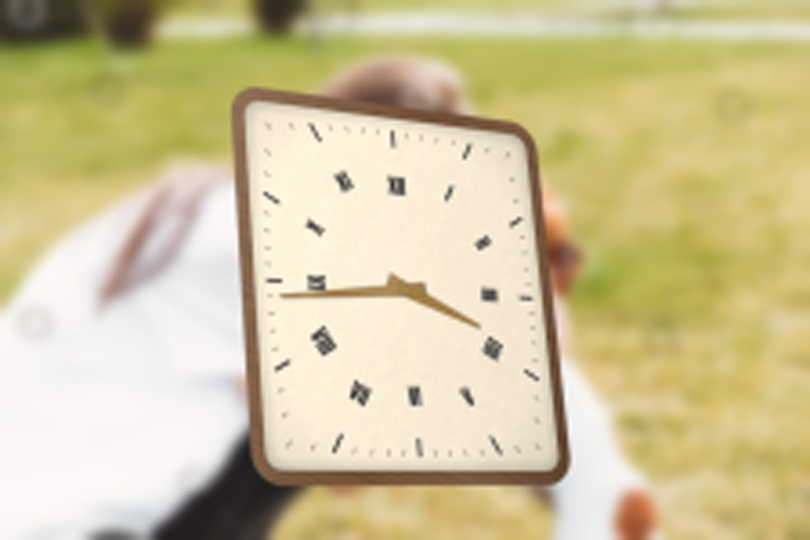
3:44
